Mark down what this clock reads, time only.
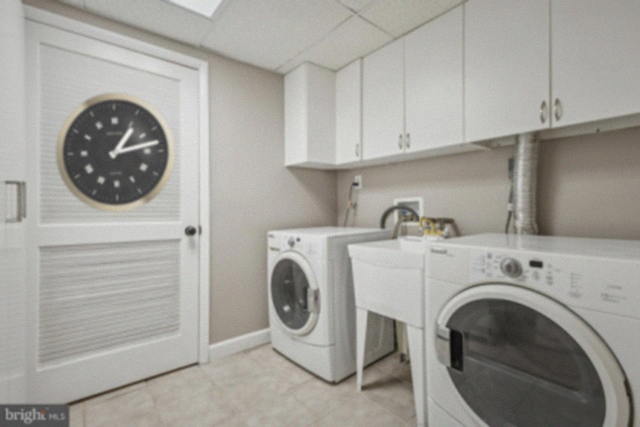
1:13
